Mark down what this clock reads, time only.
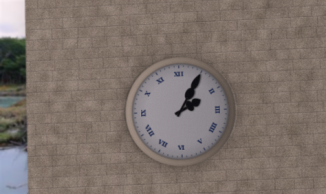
2:05
